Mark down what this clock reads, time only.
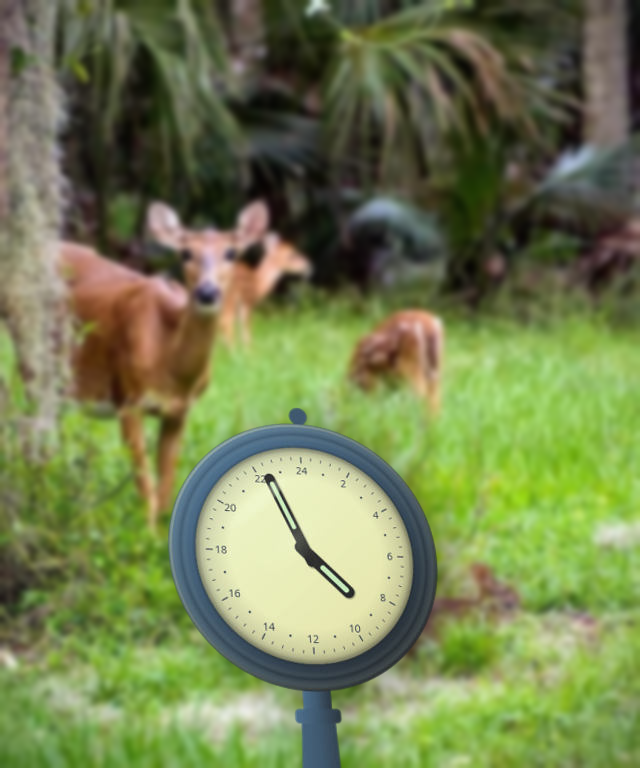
8:56
